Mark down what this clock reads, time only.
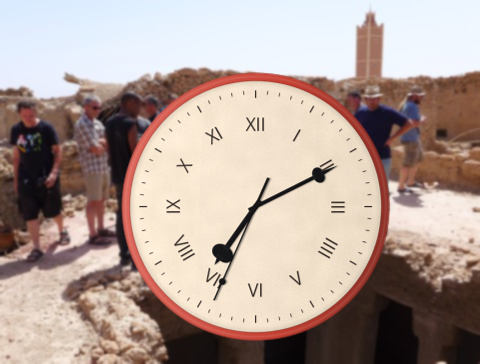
7:10:34
